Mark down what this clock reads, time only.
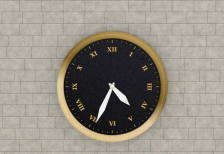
4:34
